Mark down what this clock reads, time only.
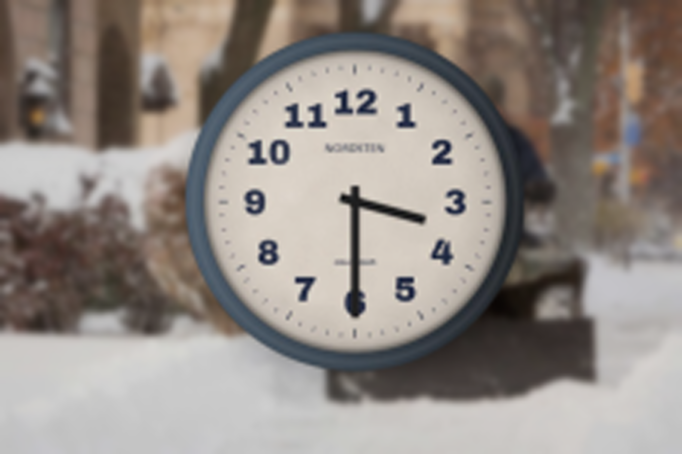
3:30
